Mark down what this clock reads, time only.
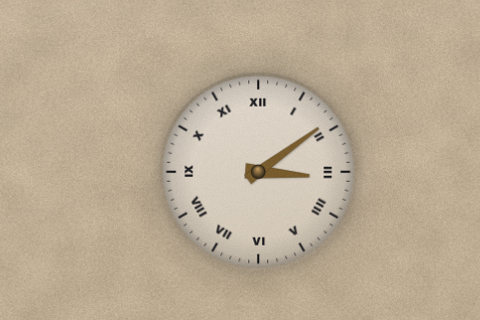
3:09
